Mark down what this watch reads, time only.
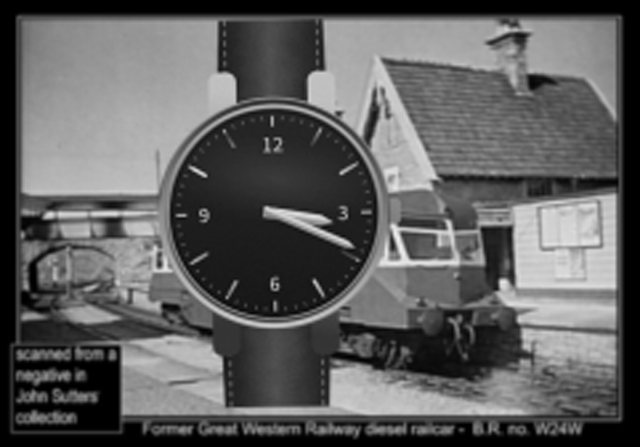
3:19
